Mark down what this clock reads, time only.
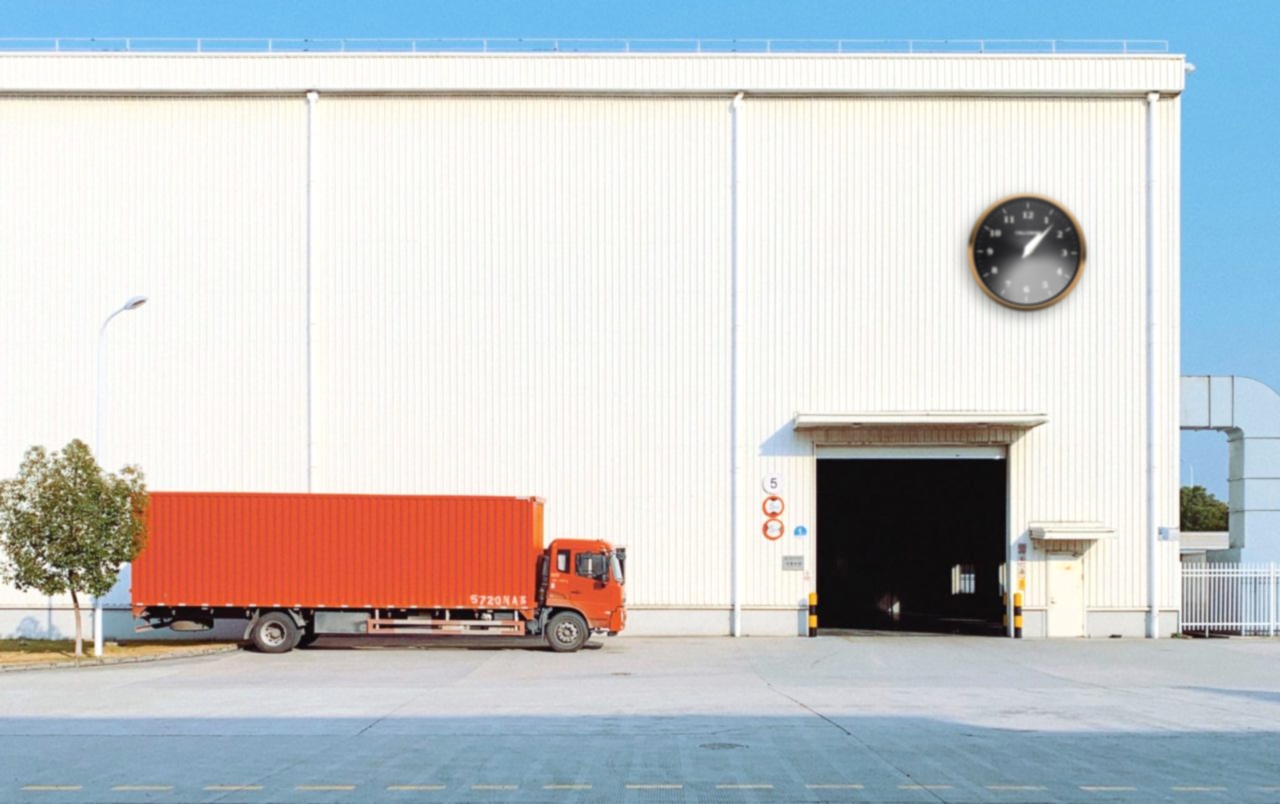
1:07
